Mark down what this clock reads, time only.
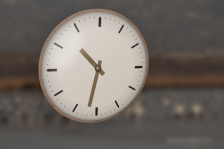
10:32
